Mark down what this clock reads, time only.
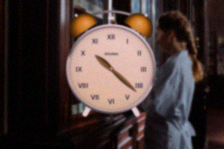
10:22
